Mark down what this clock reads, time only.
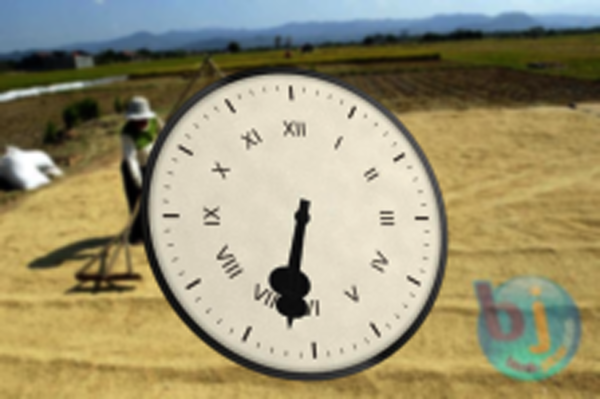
6:32
